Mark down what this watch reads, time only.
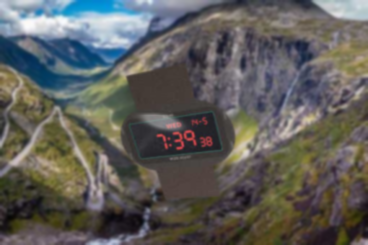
7:39
